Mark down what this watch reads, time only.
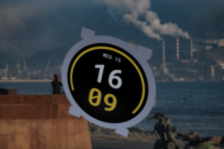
16:09
